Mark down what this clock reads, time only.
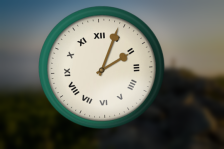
2:04
